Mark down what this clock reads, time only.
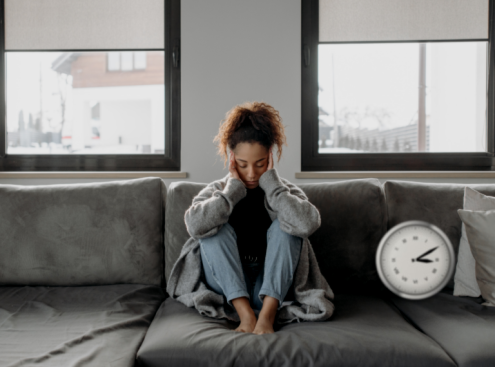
3:10
